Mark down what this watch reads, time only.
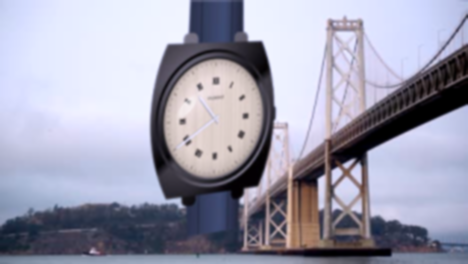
10:40
